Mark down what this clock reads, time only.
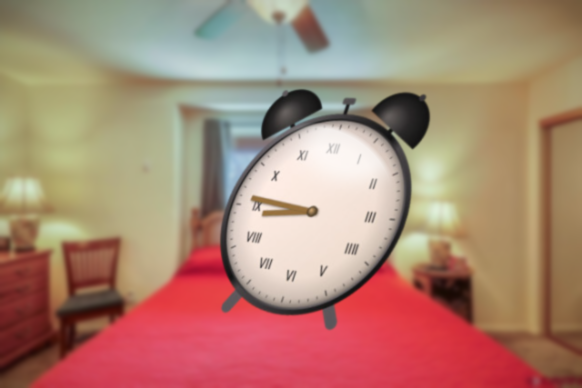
8:46
